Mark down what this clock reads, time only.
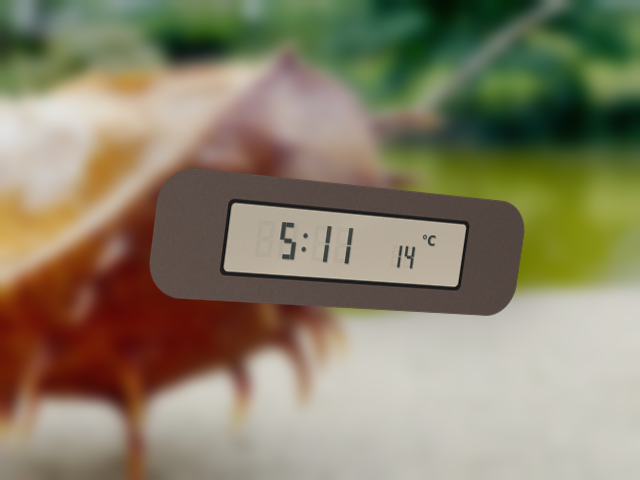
5:11
